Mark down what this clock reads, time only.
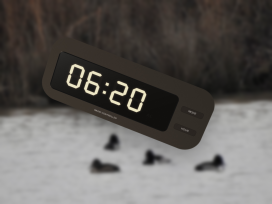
6:20
